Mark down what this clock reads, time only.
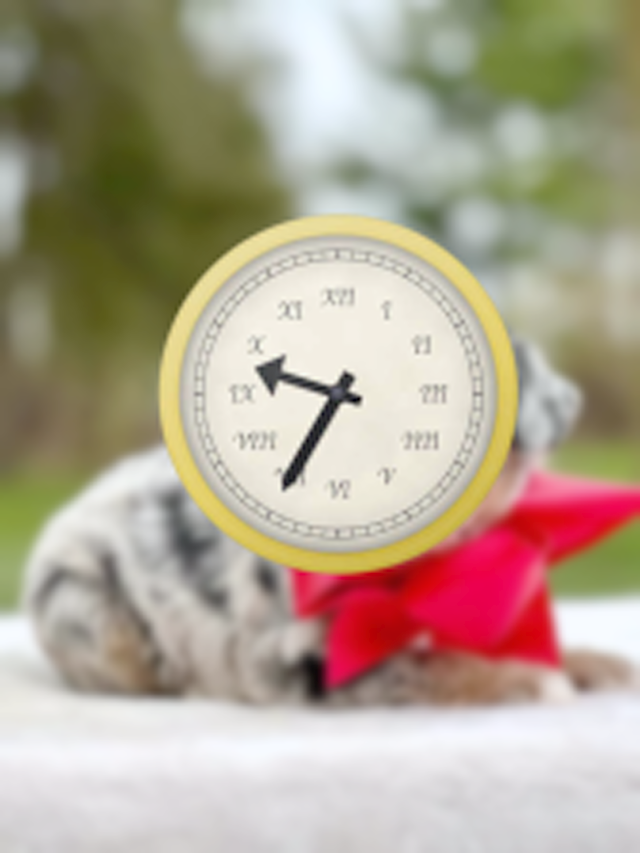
9:35
